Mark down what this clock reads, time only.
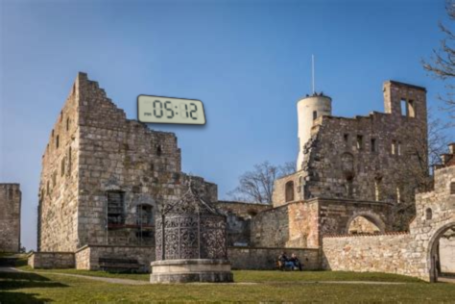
5:12
